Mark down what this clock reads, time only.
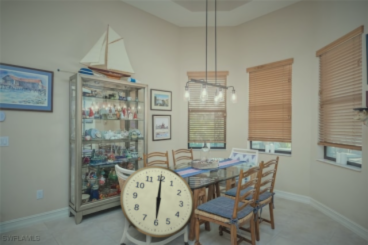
6:00
